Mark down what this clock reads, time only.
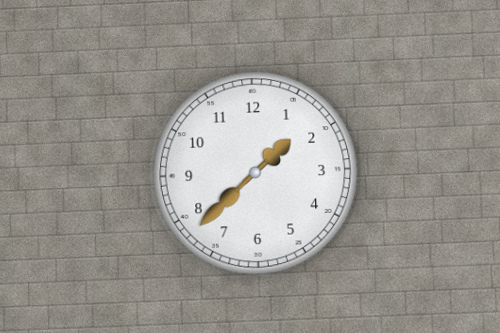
1:38
